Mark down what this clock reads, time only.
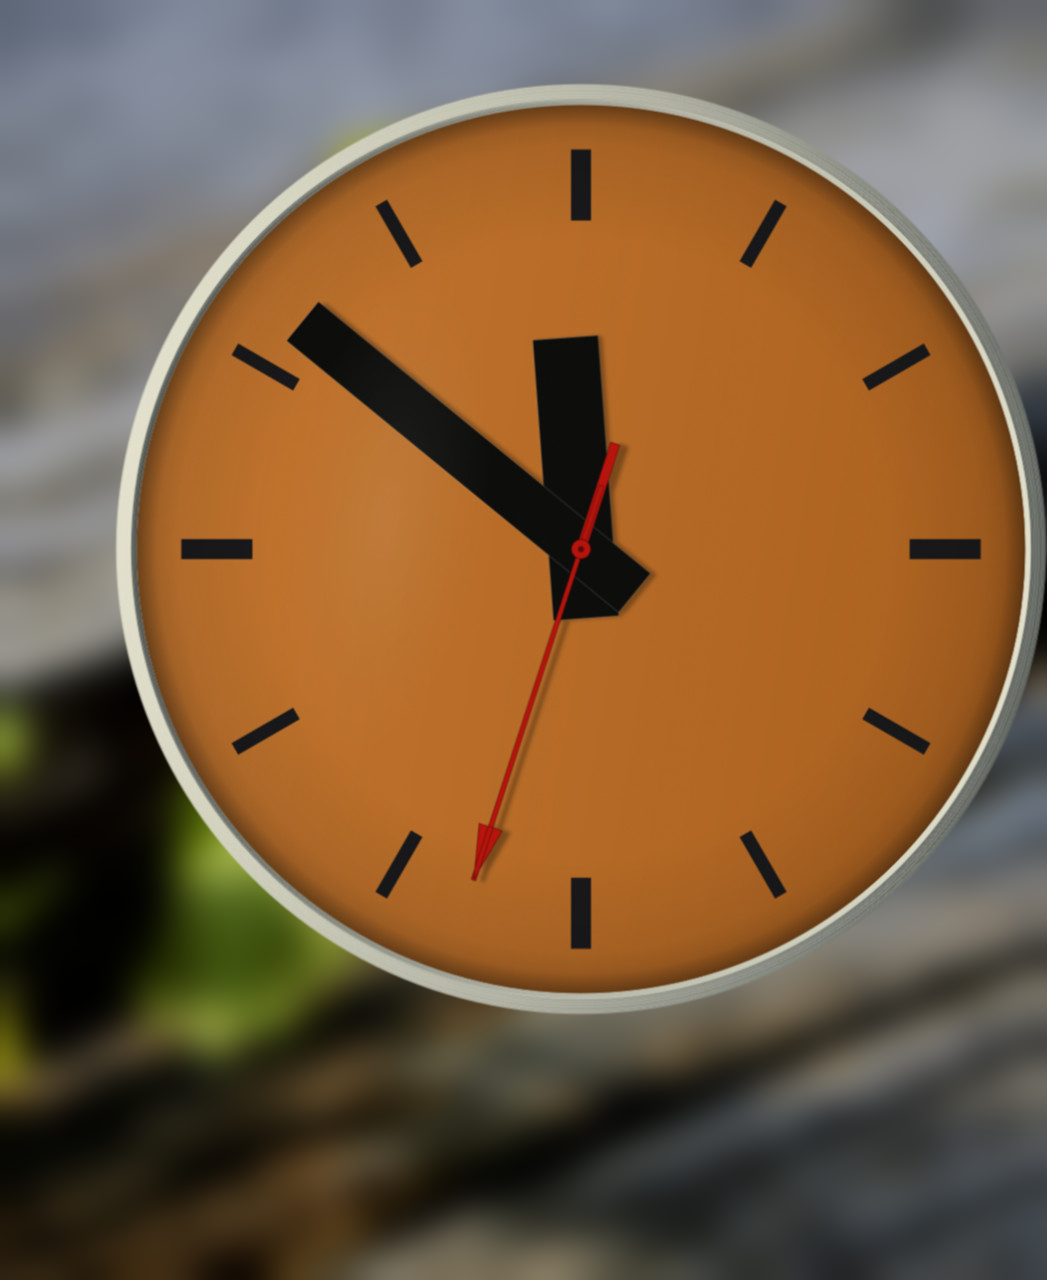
11:51:33
